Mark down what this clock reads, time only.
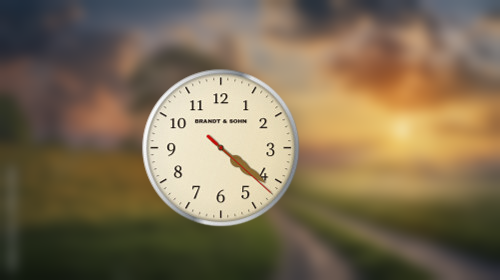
4:21:22
